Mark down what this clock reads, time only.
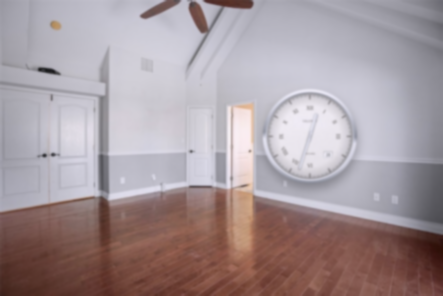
12:33
